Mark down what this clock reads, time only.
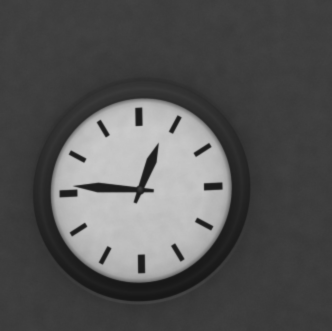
12:46
